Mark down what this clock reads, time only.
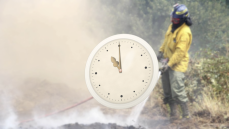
11:00
